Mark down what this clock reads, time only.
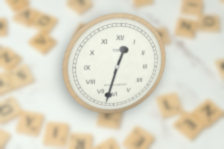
12:32
